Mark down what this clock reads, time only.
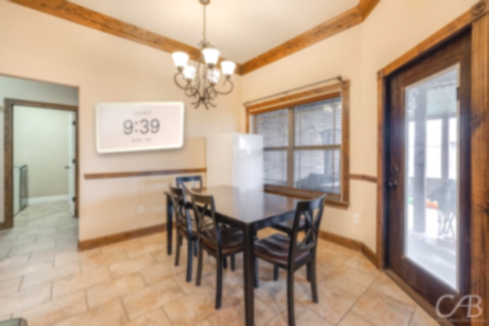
9:39
